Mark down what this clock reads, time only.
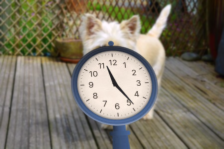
11:24
